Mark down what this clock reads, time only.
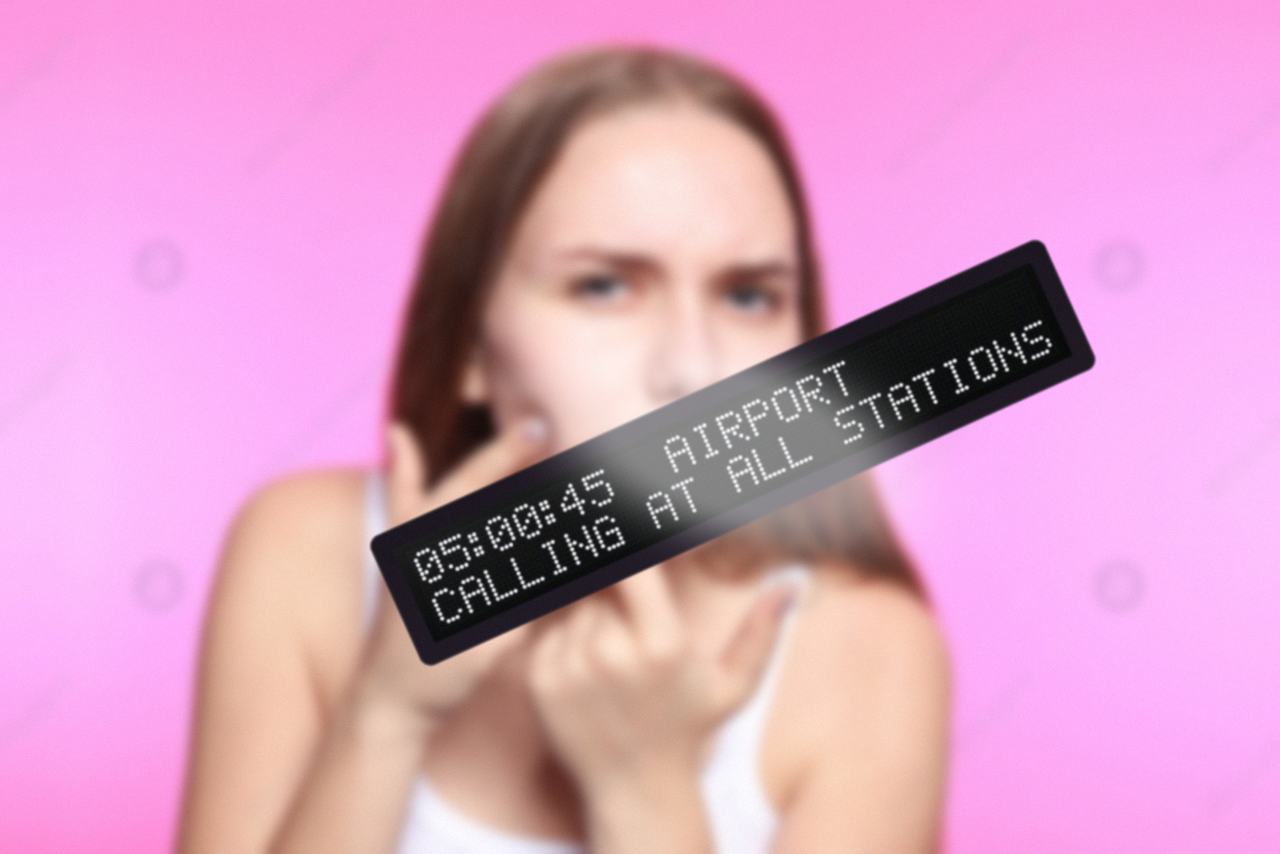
5:00:45
